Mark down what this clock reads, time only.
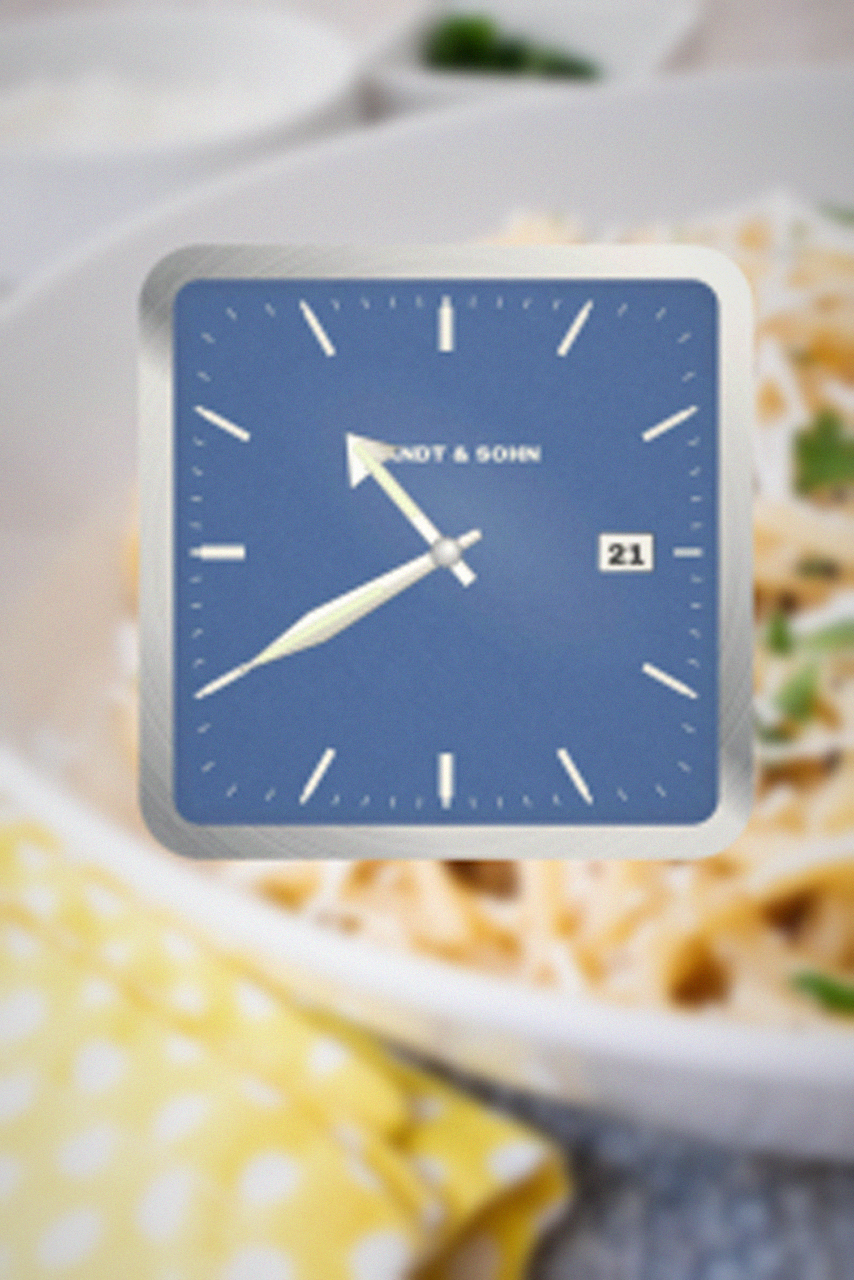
10:40
